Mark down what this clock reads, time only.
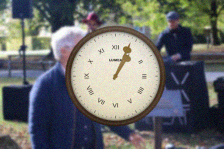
1:04
